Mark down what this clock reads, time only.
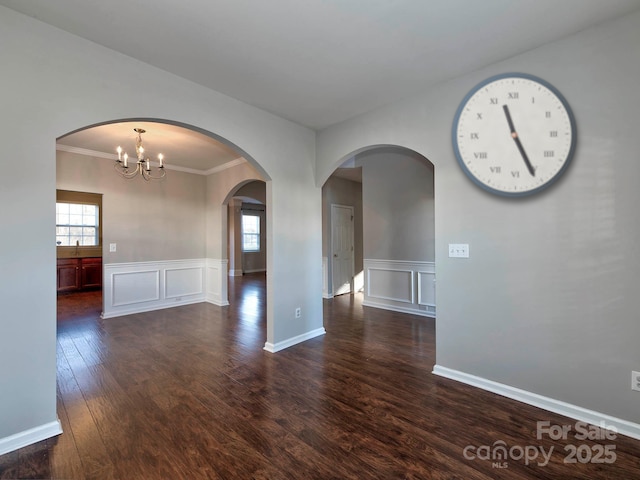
11:26
